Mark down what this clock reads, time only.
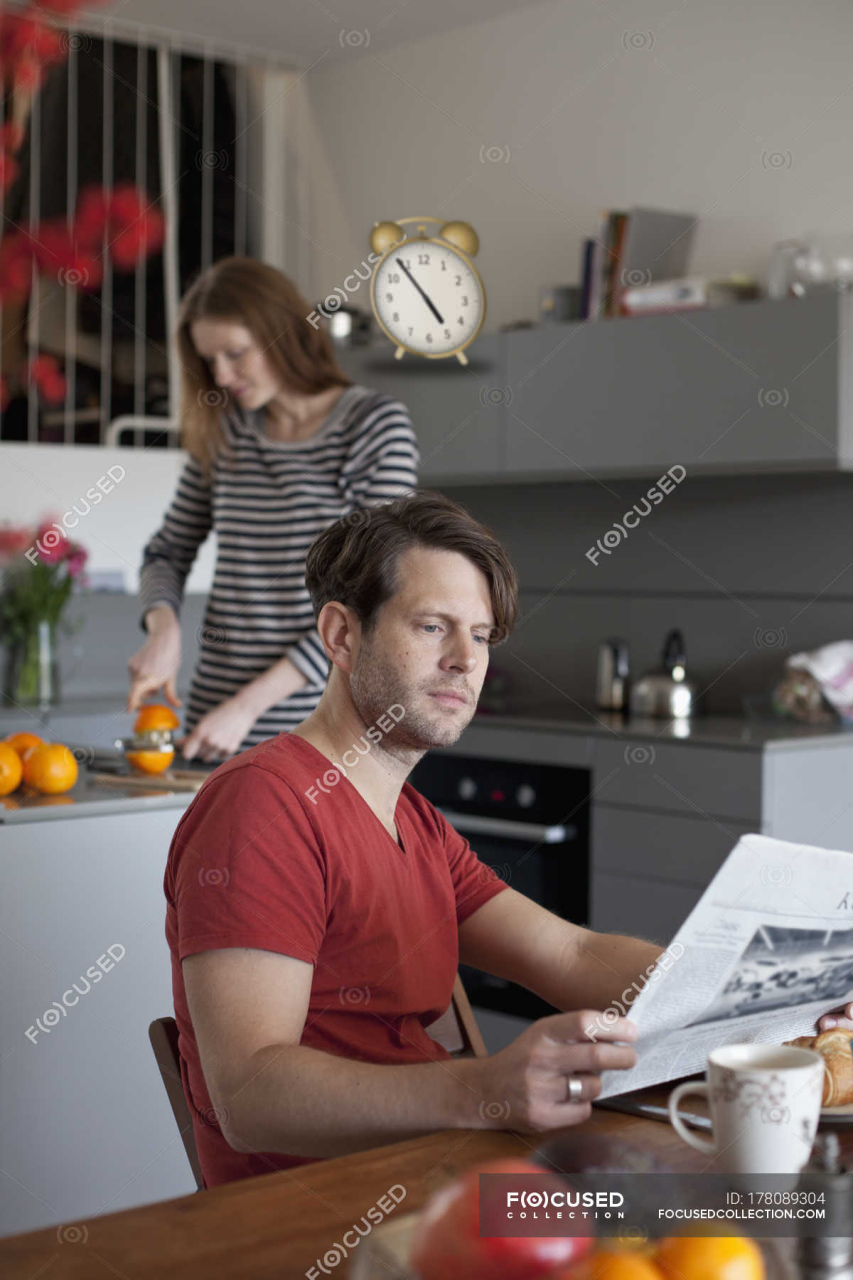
4:54
